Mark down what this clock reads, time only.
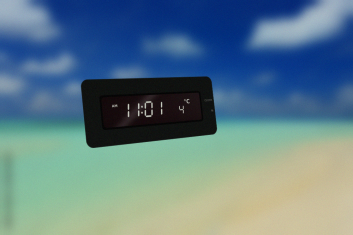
11:01
